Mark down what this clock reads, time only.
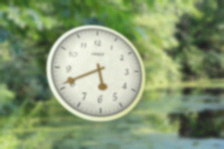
5:41
